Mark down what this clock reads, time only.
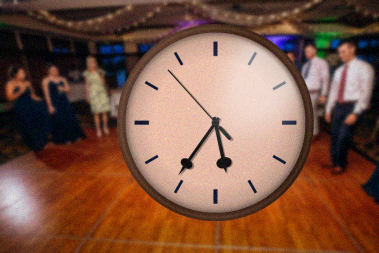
5:35:53
